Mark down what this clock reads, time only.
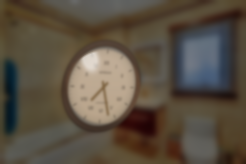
7:27
